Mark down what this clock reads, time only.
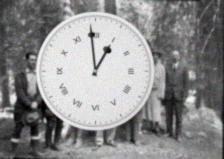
12:59
